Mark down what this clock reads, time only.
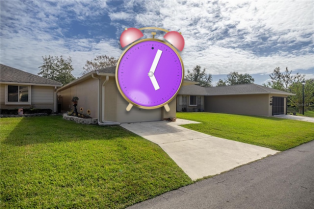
5:03
